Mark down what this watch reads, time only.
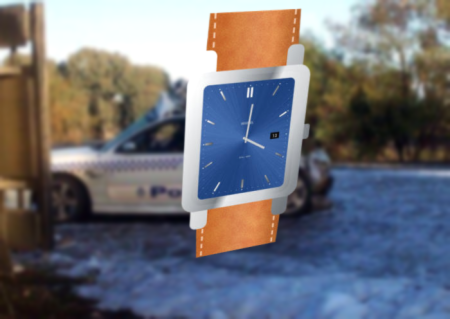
4:01
